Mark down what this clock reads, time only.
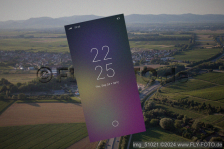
22:25
